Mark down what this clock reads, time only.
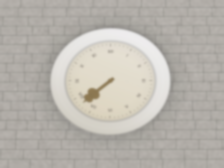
7:38
